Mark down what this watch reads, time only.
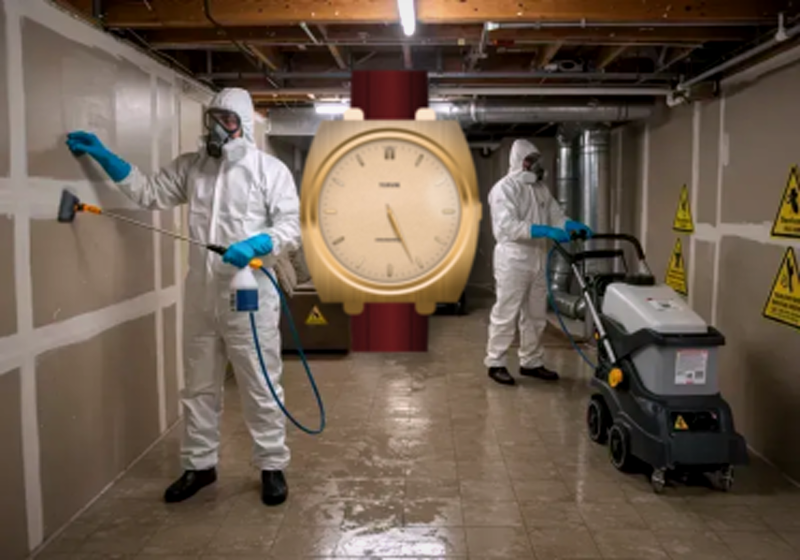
5:26
